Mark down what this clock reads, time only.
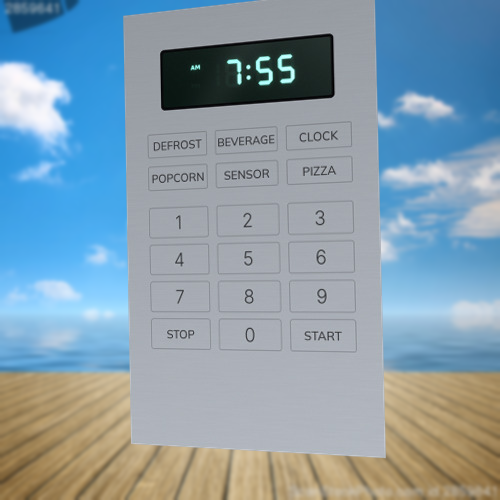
7:55
